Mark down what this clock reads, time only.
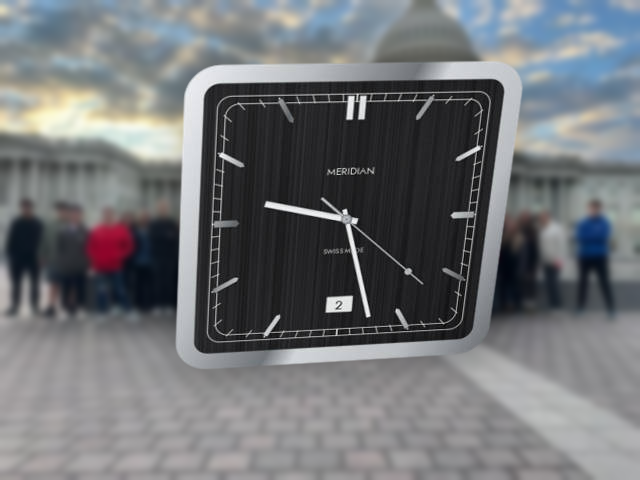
9:27:22
